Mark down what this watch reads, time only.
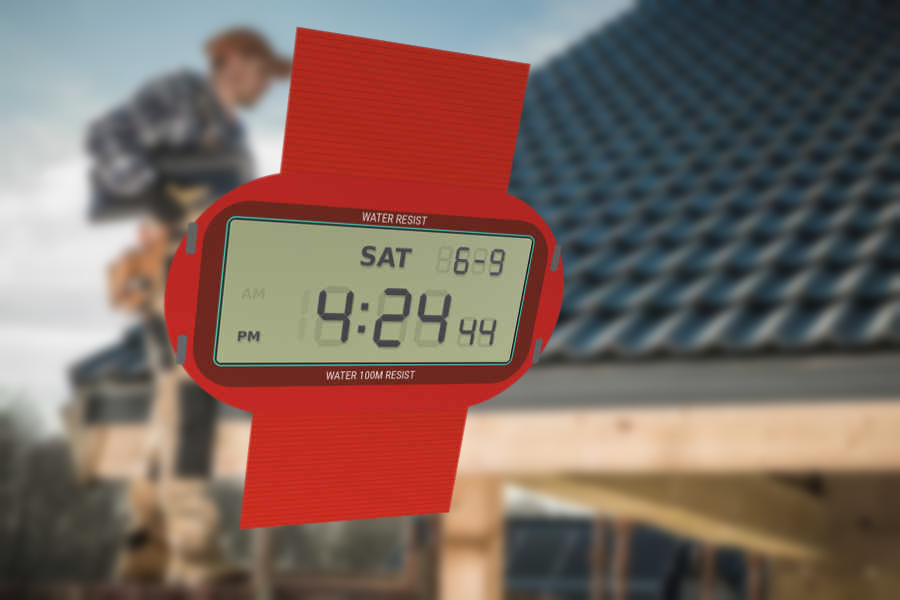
4:24:44
